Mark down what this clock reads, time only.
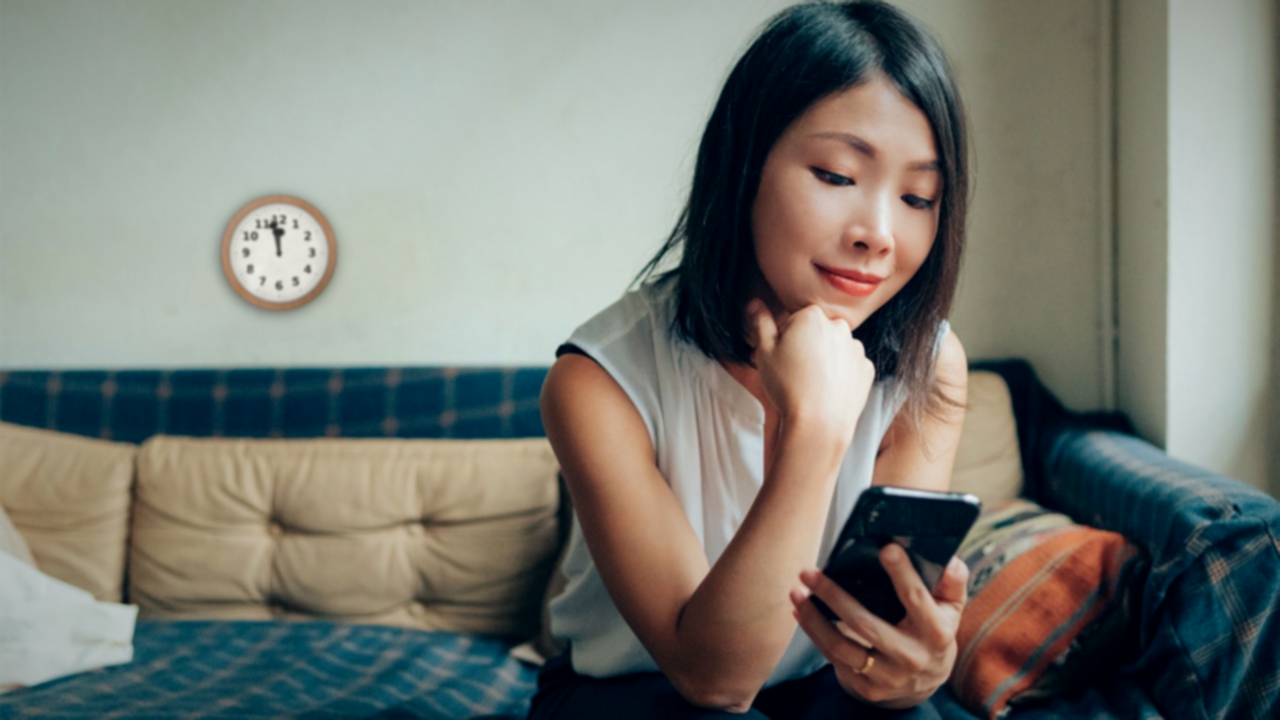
11:58
